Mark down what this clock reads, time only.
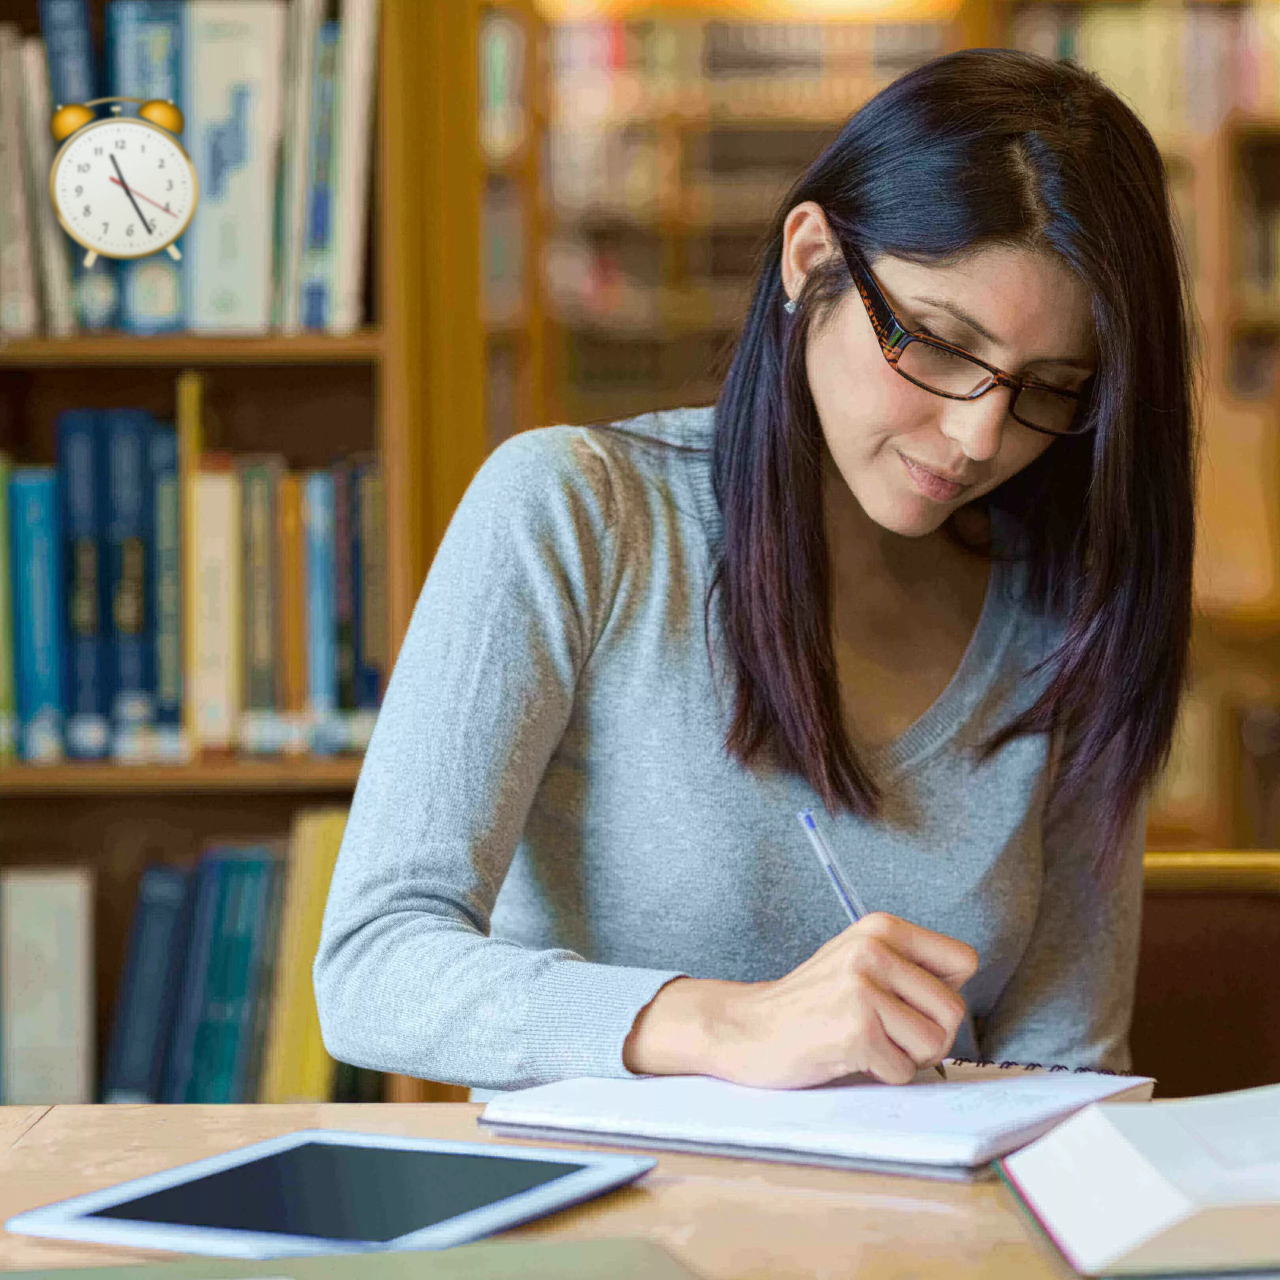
11:26:21
